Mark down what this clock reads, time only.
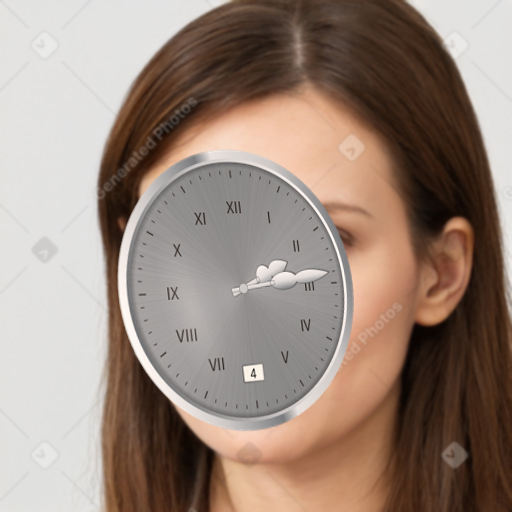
2:14
